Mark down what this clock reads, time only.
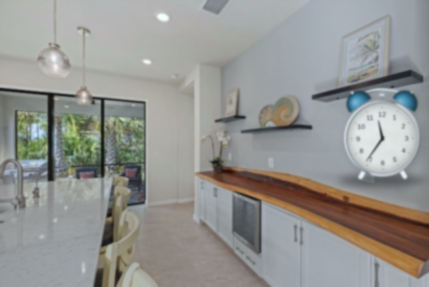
11:36
